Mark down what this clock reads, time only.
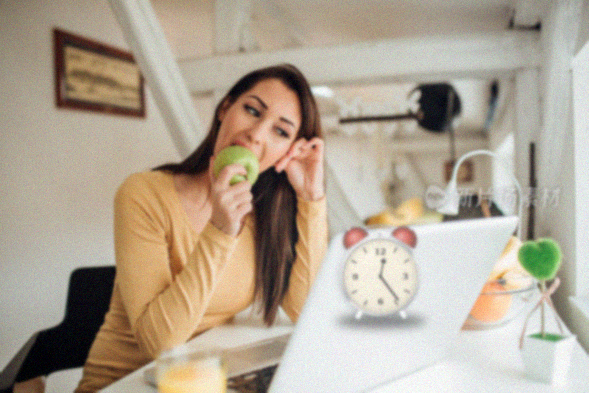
12:24
